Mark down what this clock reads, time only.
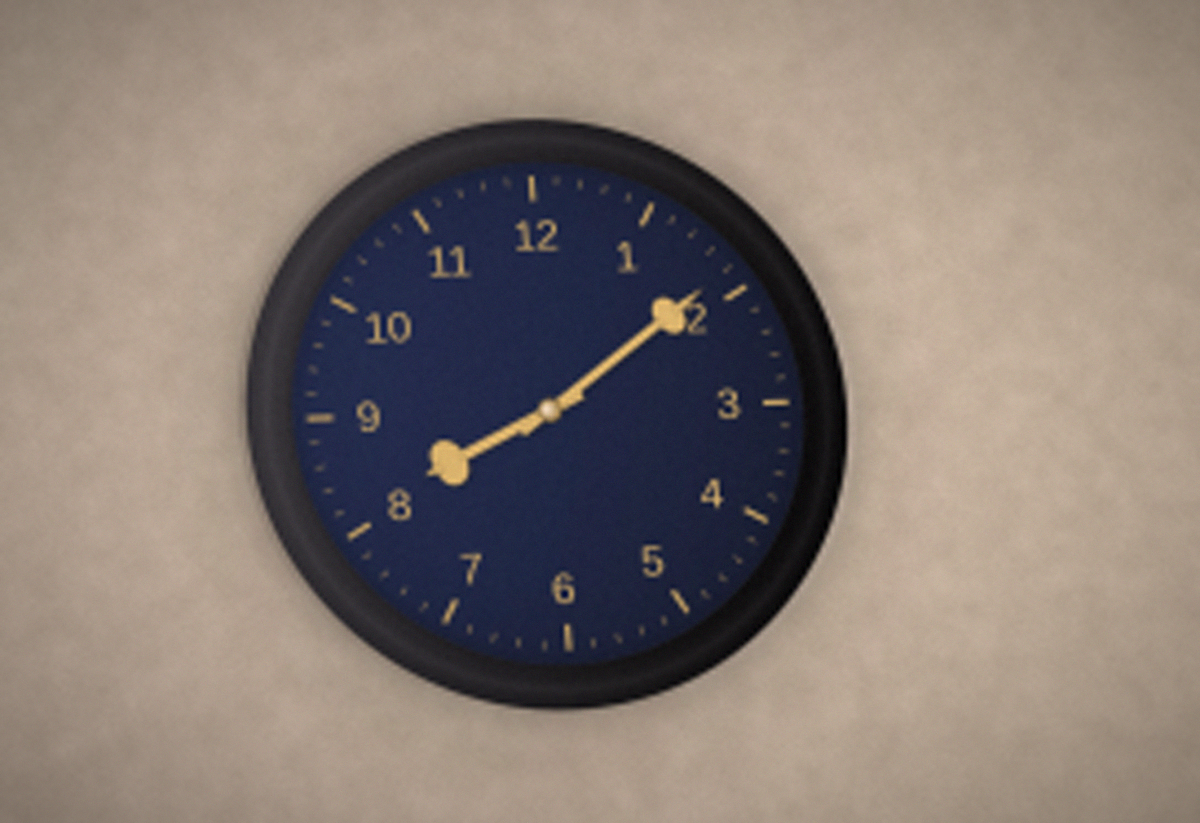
8:09
